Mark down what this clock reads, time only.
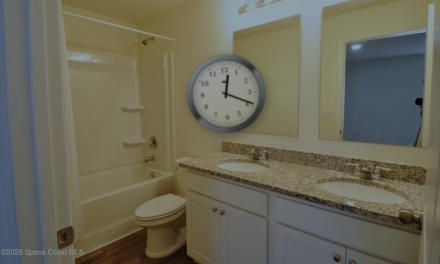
12:19
